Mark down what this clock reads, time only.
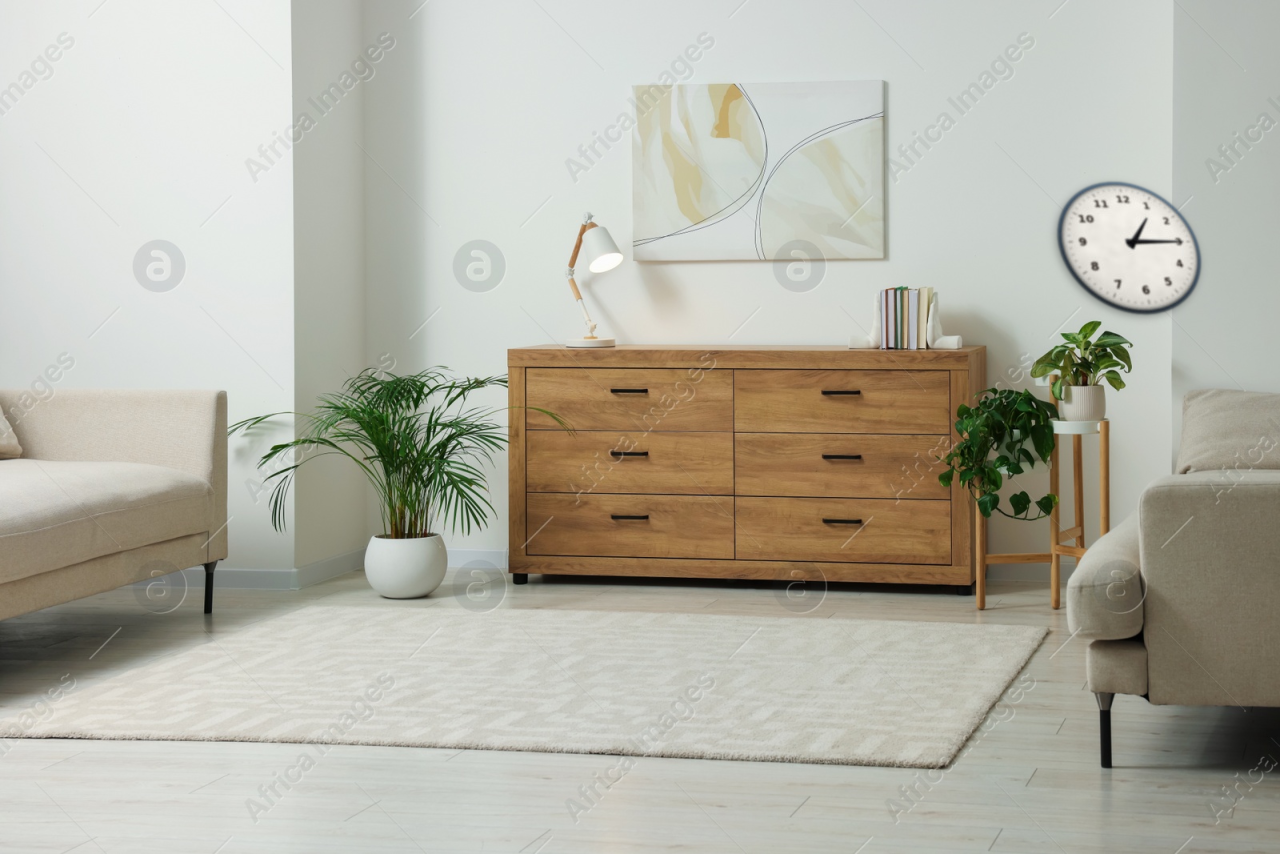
1:15
